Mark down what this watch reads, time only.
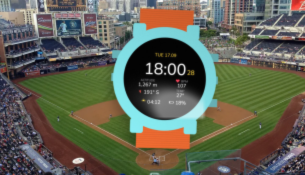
18:00
